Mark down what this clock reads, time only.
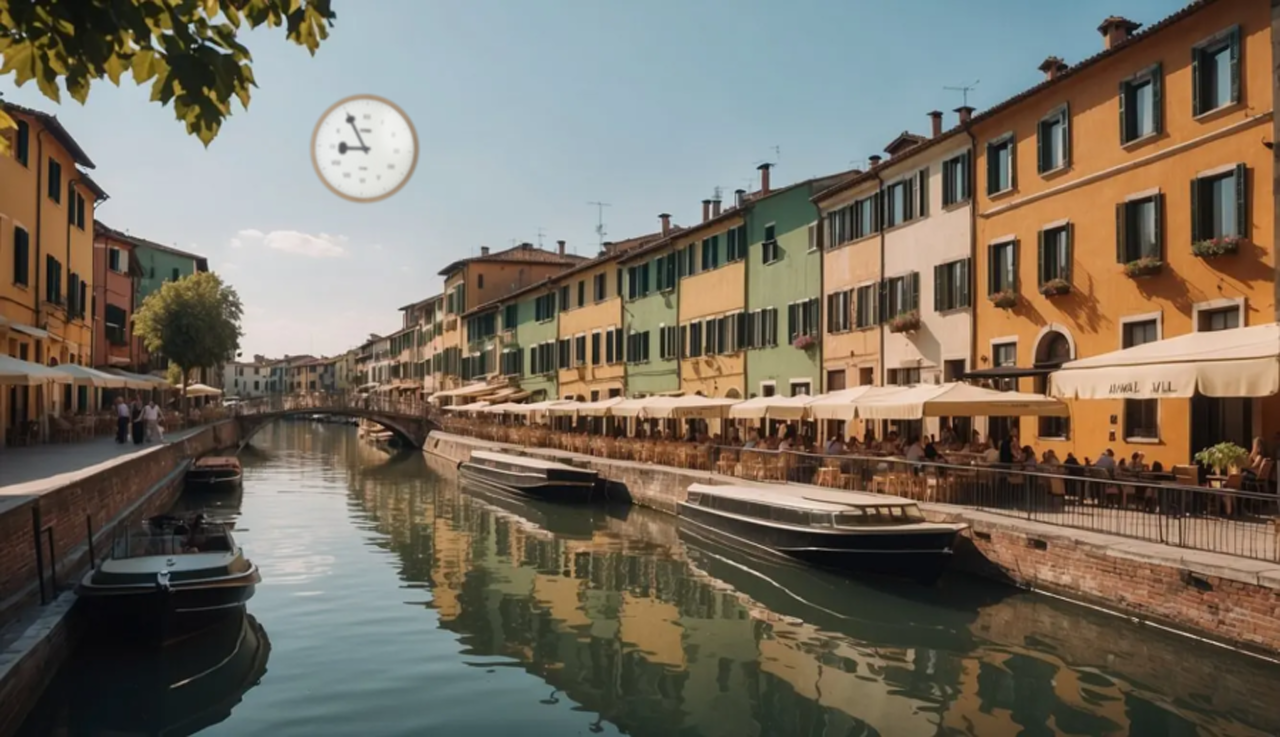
8:55
